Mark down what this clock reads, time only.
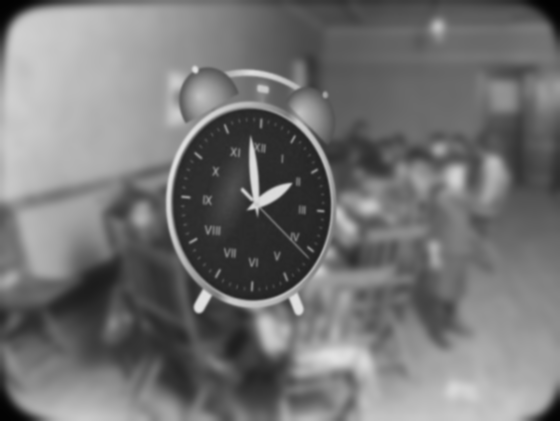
1:58:21
